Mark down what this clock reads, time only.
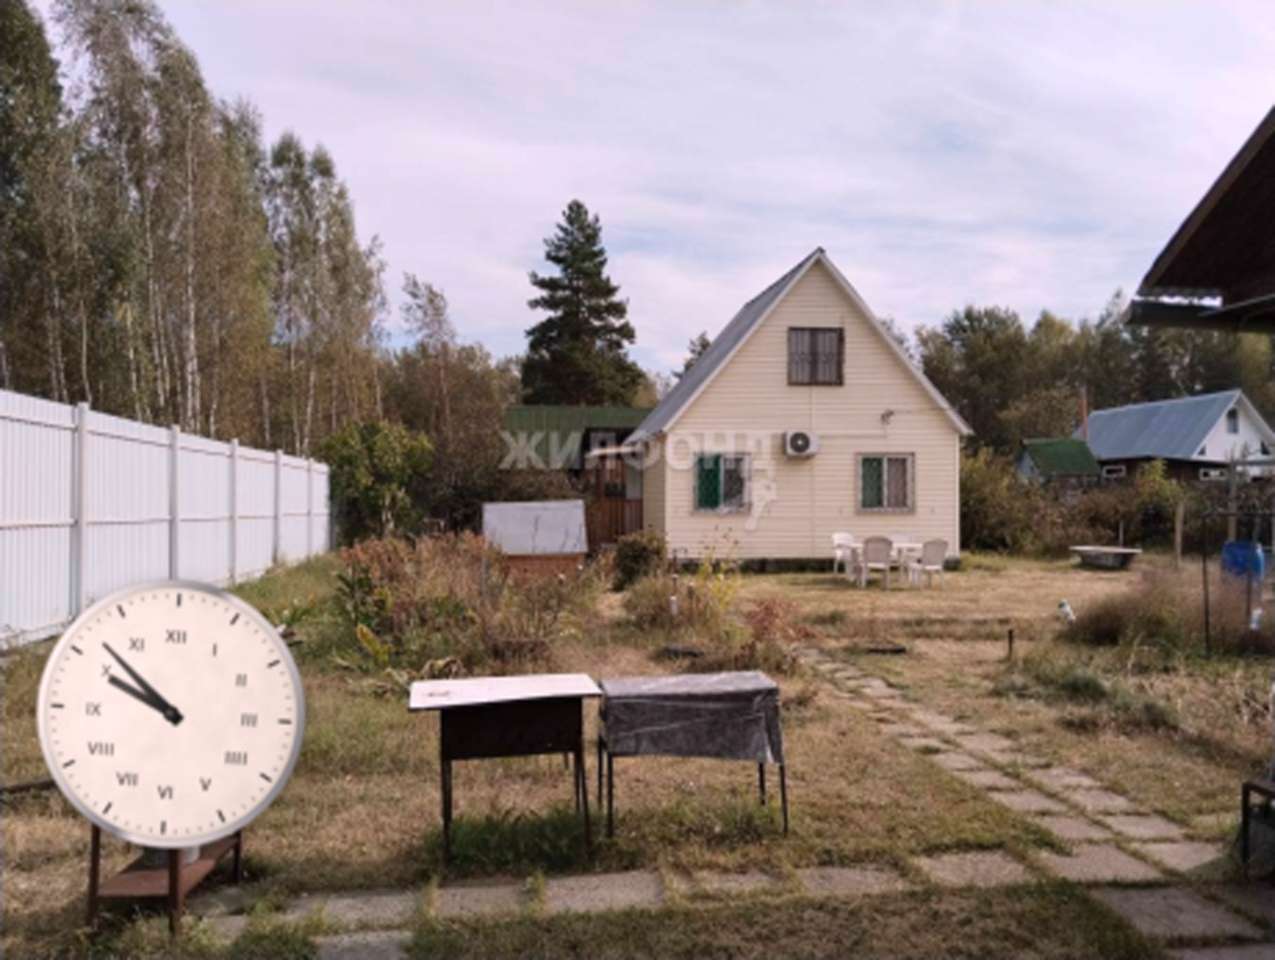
9:52
